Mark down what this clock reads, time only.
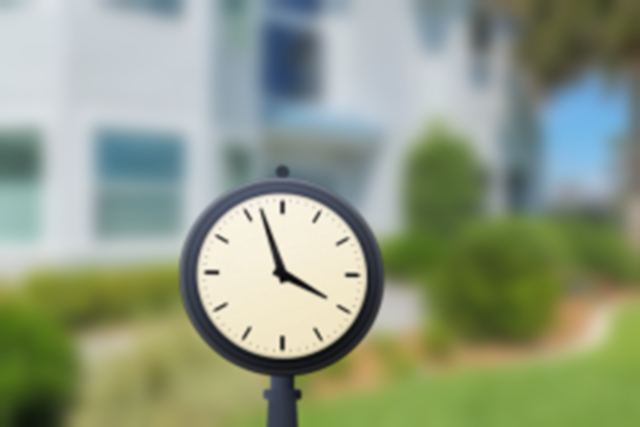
3:57
